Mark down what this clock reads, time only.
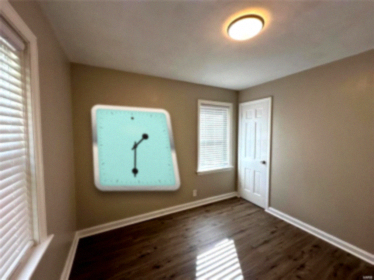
1:31
